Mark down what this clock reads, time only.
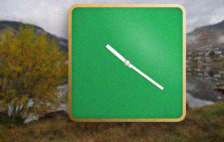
10:21
